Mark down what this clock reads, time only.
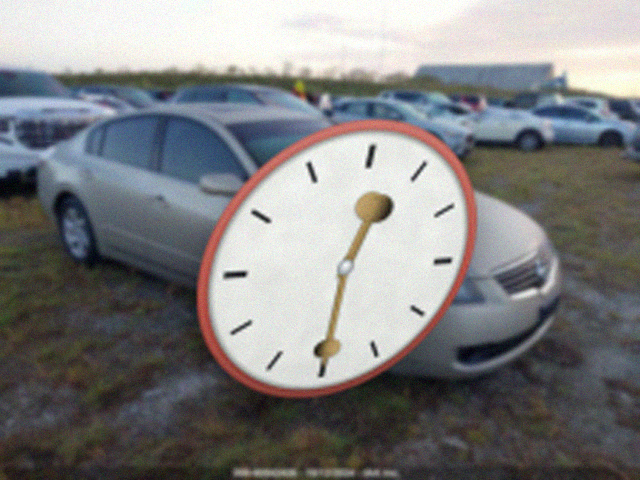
12:30
